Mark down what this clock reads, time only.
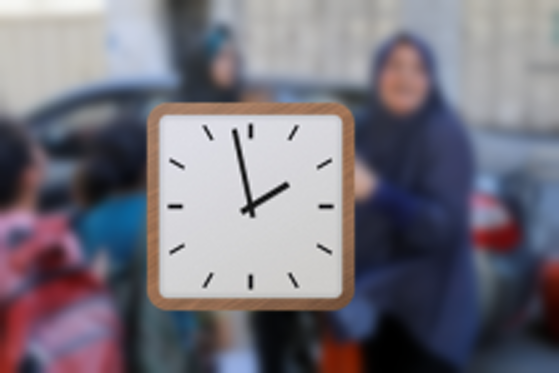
1:58
